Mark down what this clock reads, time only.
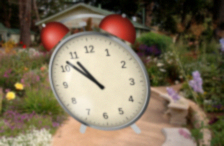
10:52
